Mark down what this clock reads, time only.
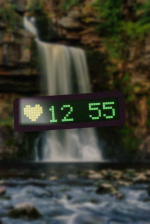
12:55
